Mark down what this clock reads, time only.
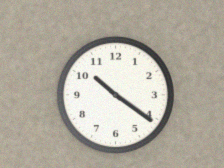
10:21
